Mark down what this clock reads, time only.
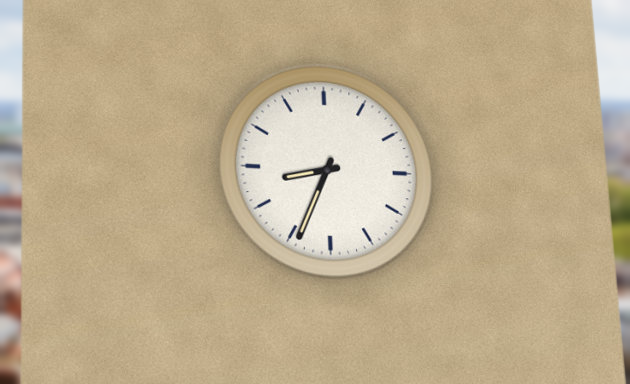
8:34
